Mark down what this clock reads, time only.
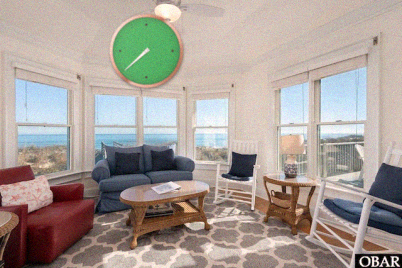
7:38
